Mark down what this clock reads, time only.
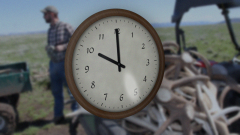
10:00
